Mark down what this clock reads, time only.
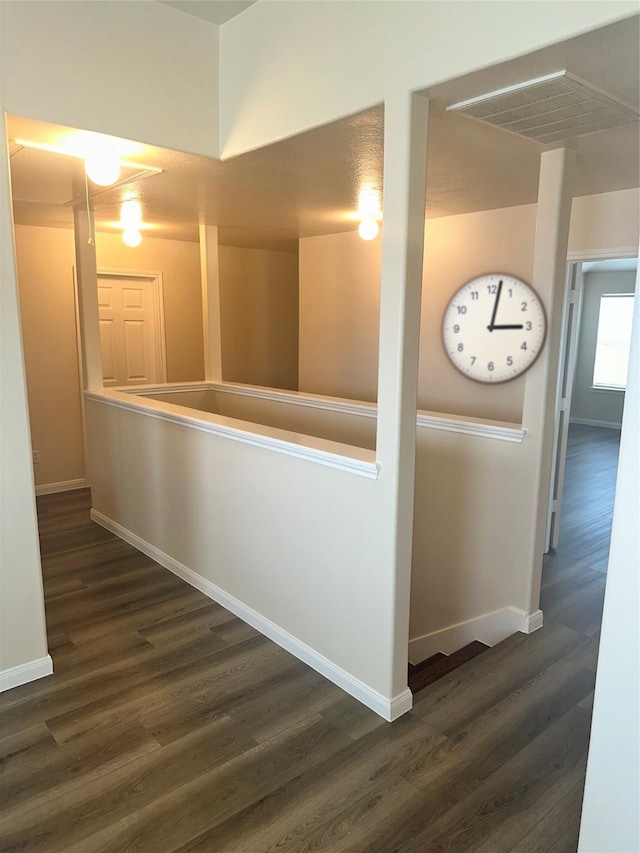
3:02
